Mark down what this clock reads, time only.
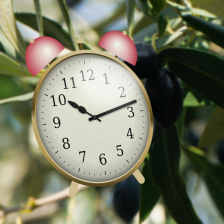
10:13
